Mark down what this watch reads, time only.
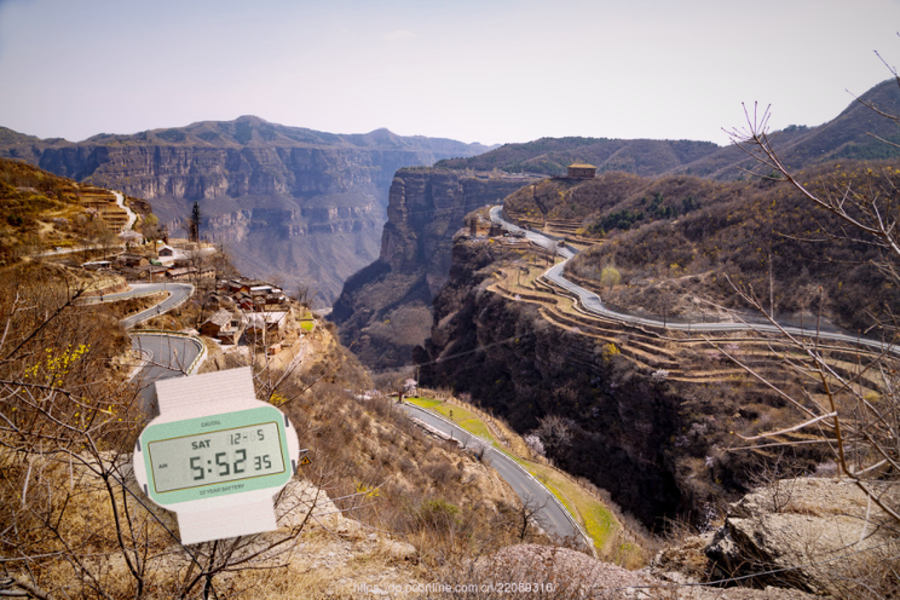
5:52:35
